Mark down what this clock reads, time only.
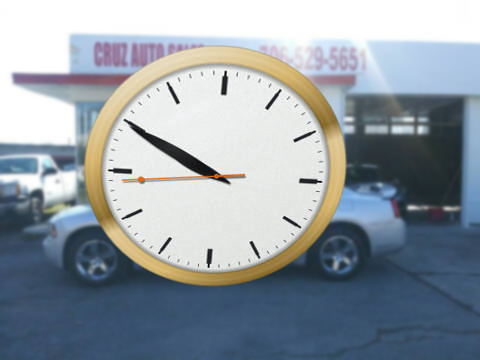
9:49:44
